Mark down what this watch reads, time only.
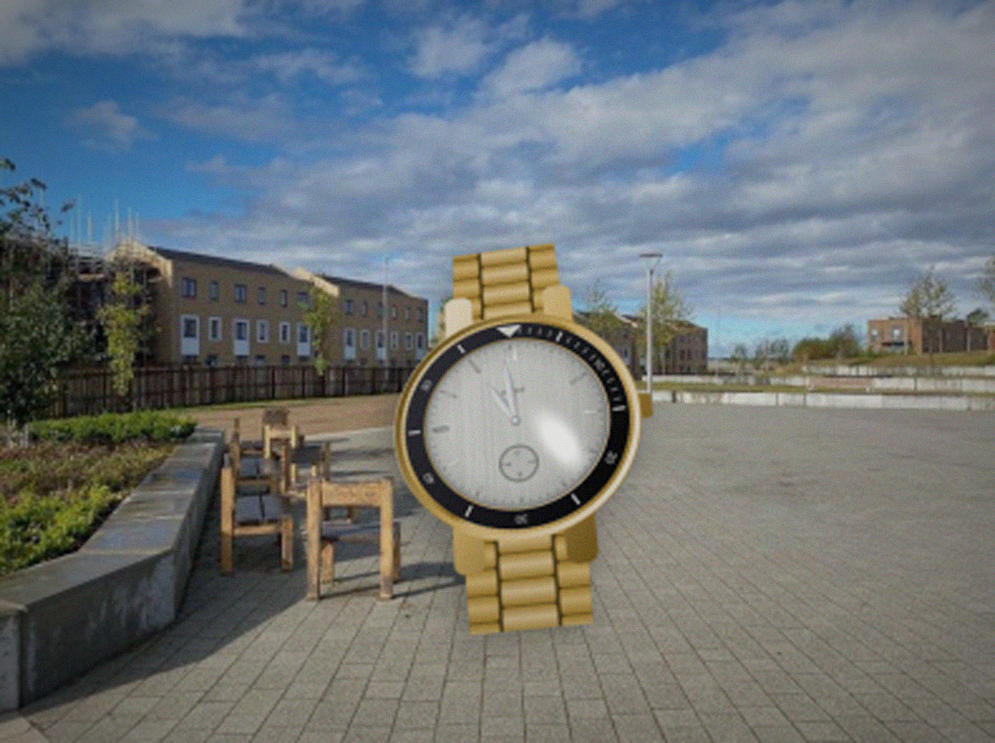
10:59
